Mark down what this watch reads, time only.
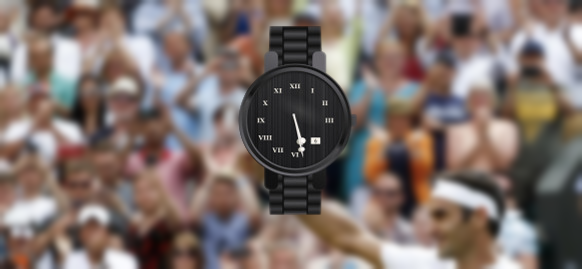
5:28
